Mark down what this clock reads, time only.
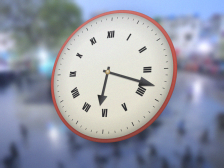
6:18
